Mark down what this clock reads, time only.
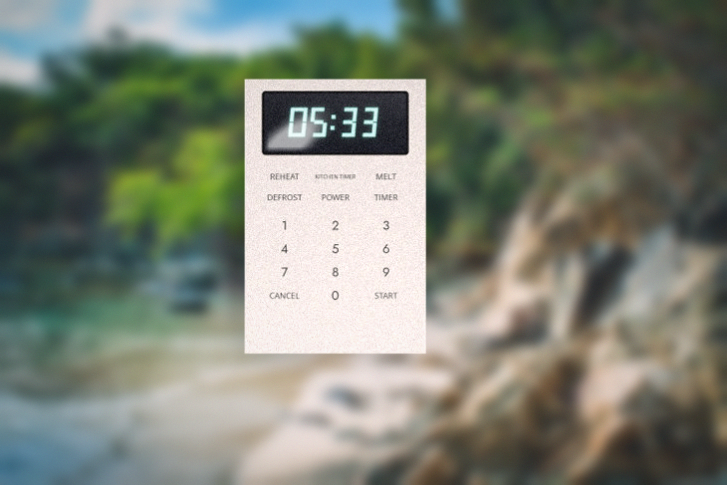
5:33
